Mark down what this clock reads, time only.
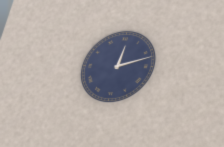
12:12
